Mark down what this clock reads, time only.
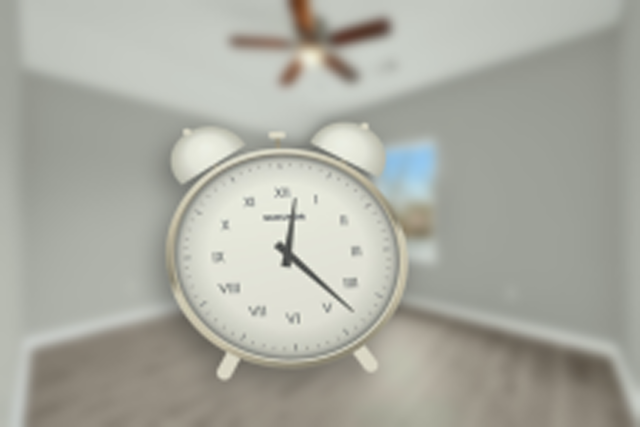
12:23
